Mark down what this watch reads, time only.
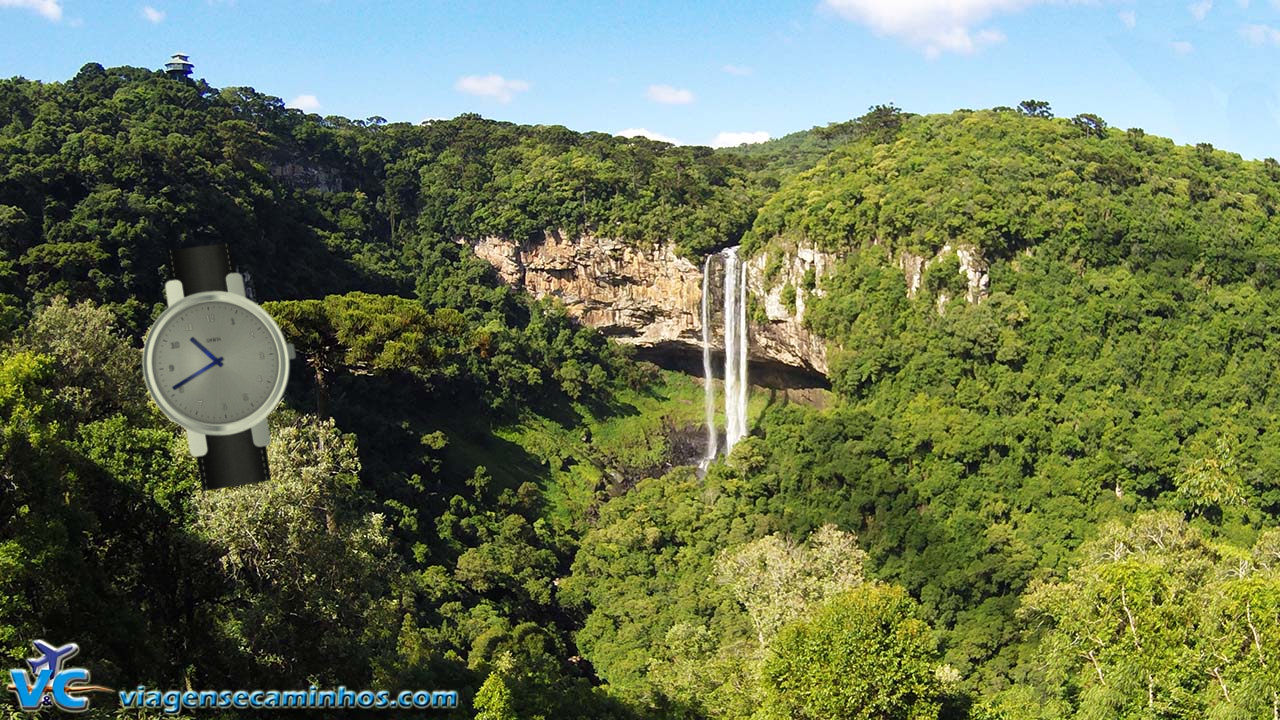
10:41
